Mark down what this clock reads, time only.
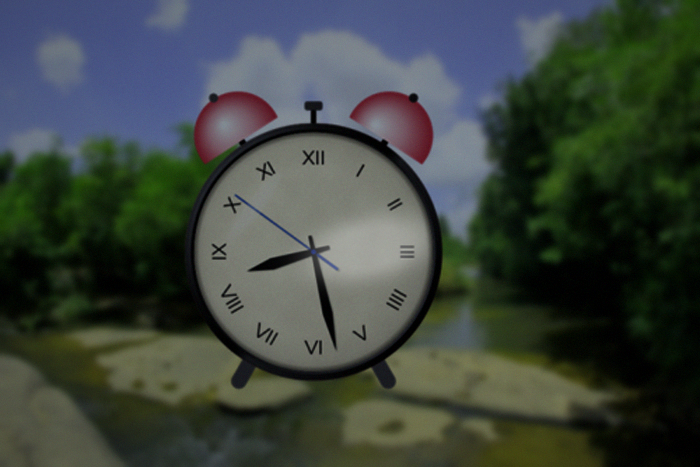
8:27:51
